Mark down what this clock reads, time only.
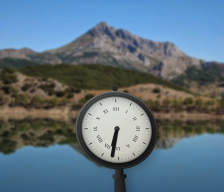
6:32
